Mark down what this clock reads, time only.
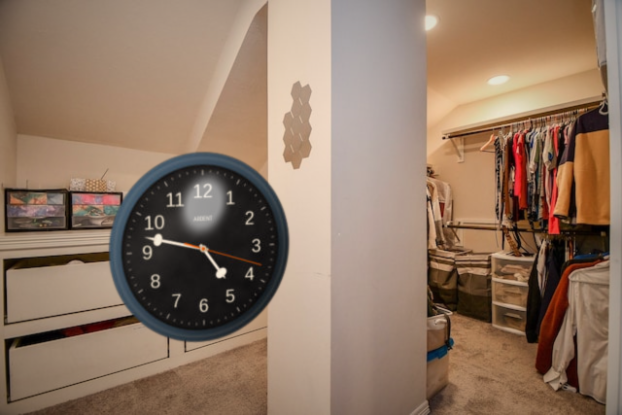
4:47:18
